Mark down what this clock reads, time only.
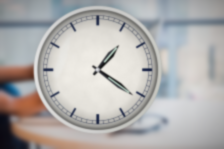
1:21
